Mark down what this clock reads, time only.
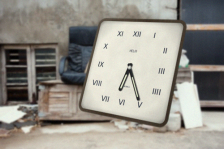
6:25
